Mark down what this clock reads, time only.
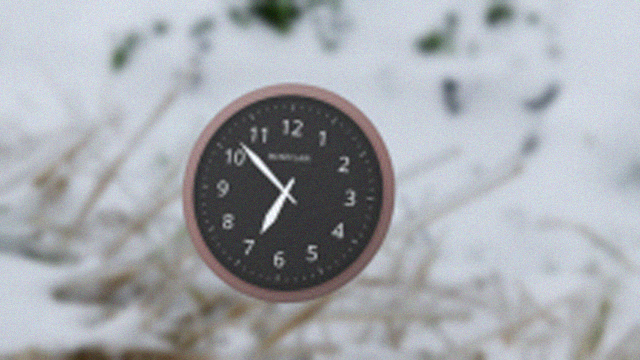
6:52
